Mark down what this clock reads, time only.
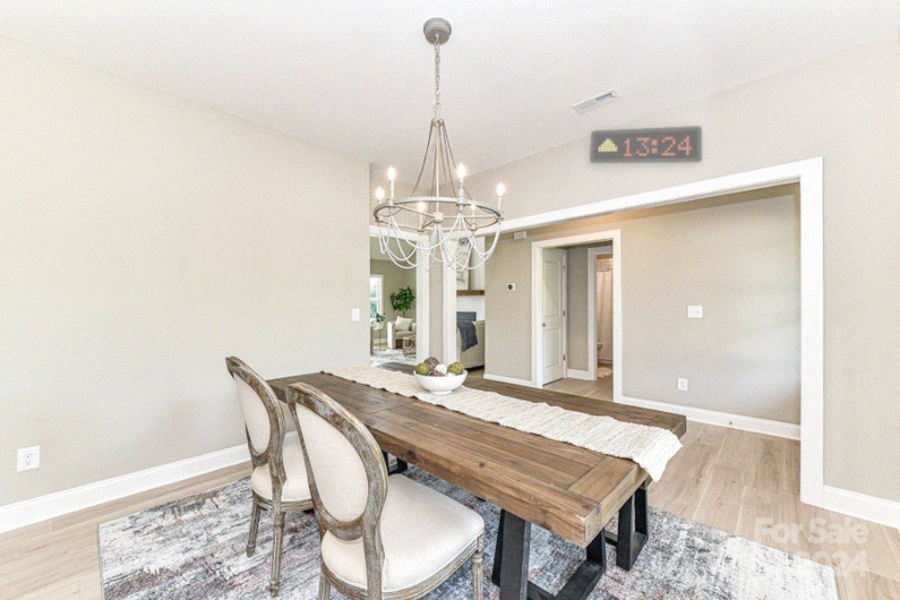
13:24
